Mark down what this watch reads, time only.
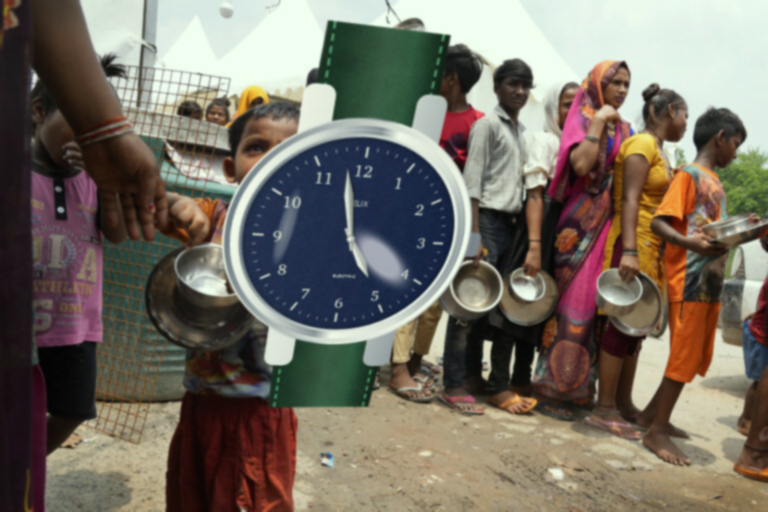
4:58
